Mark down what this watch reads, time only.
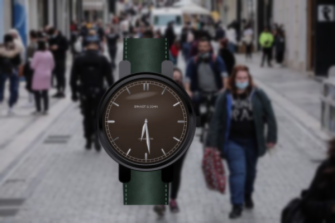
6:29
